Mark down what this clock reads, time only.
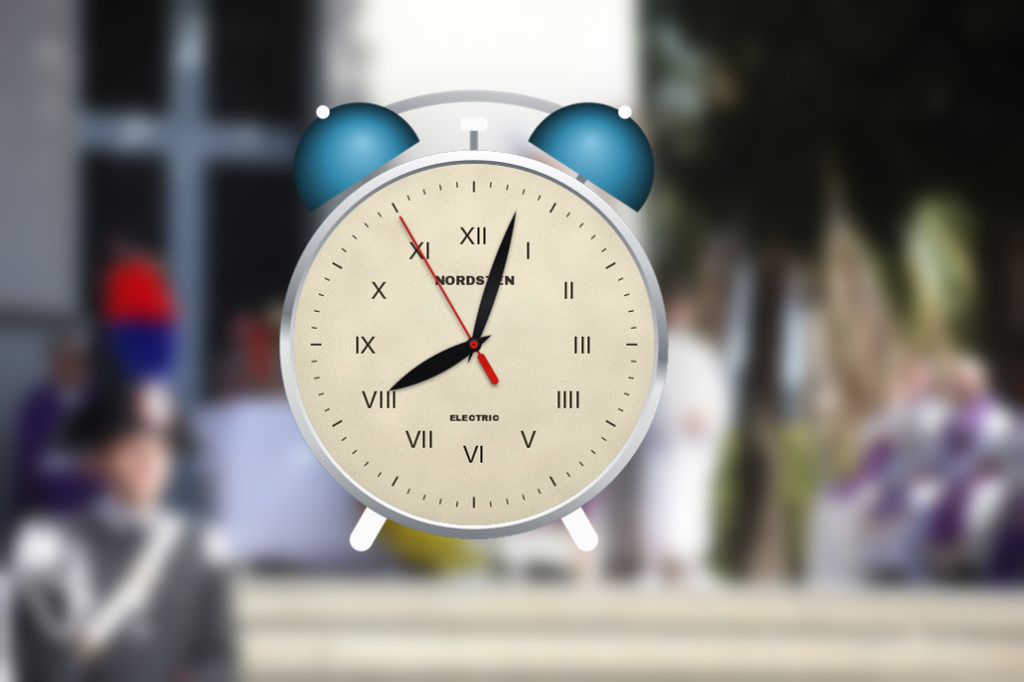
8:02:55
